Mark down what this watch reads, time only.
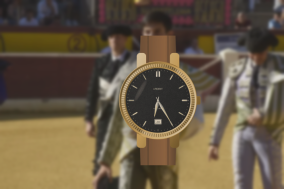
6:25
